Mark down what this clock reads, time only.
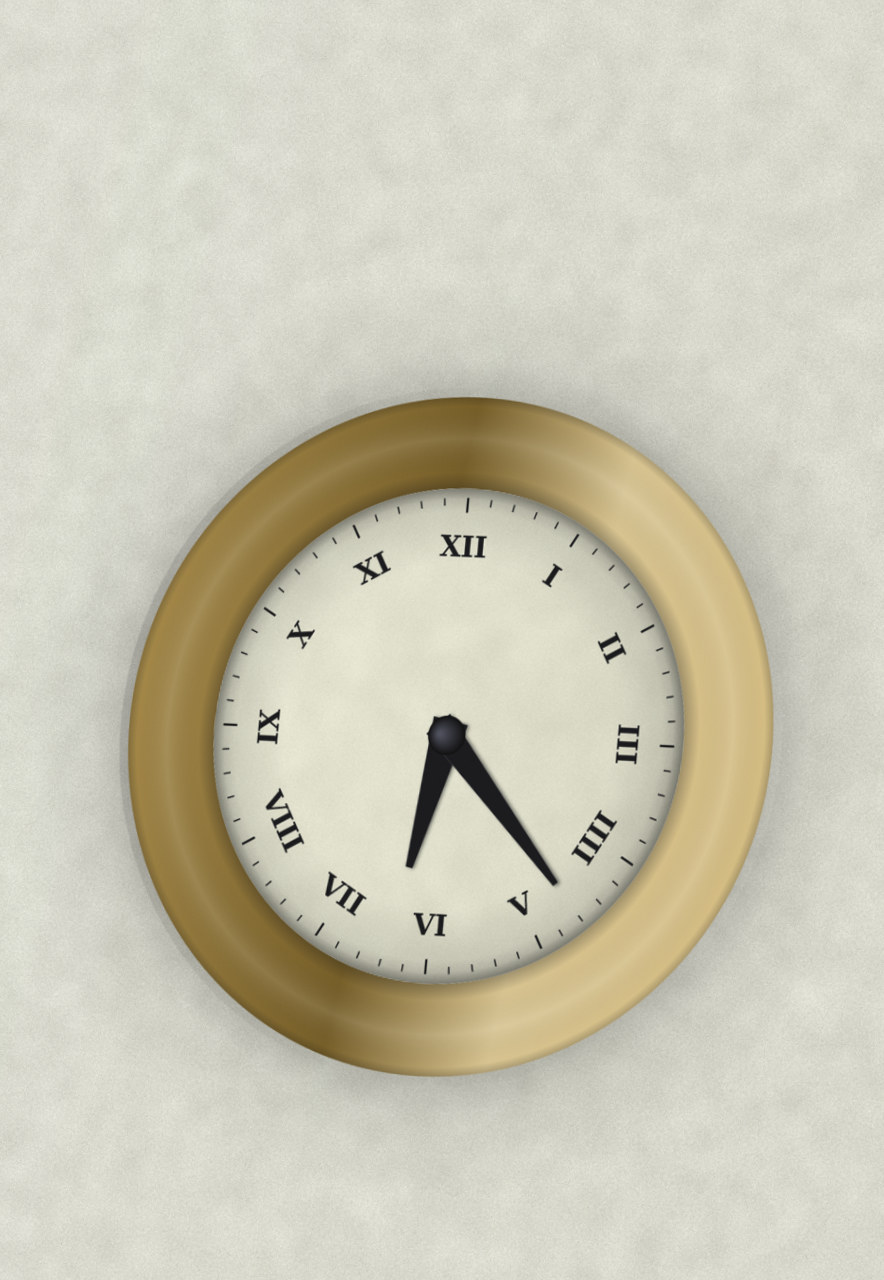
6:23
